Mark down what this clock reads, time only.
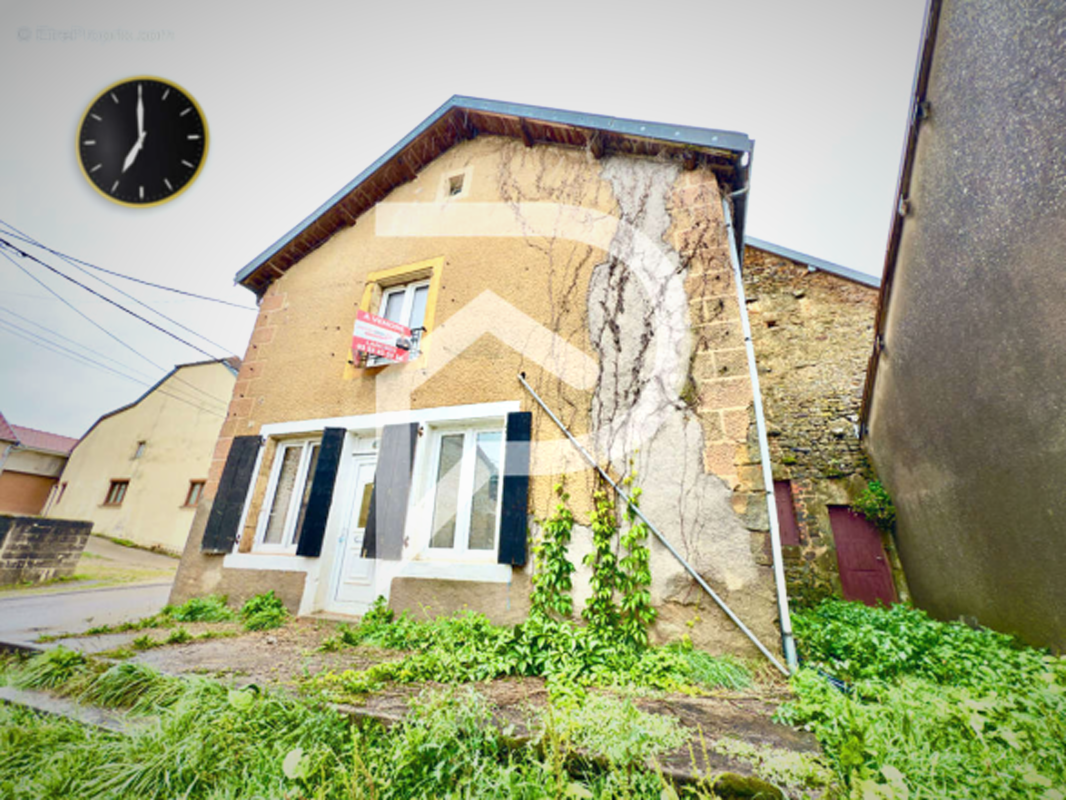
7:00
